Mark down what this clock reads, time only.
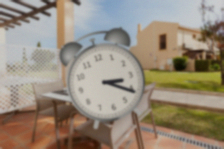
3:21
